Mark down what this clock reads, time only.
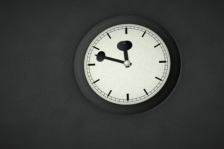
11:48
